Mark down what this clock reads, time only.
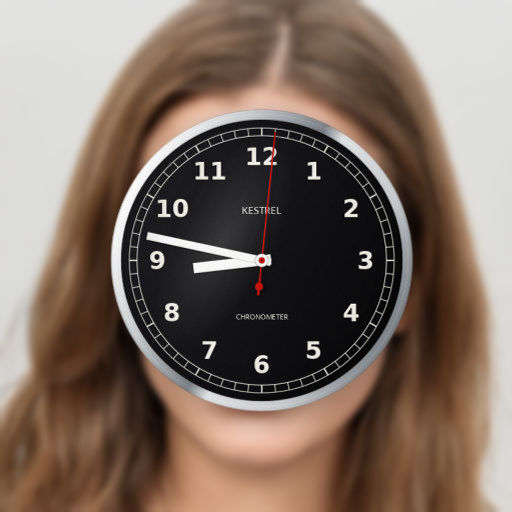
8:47:01
